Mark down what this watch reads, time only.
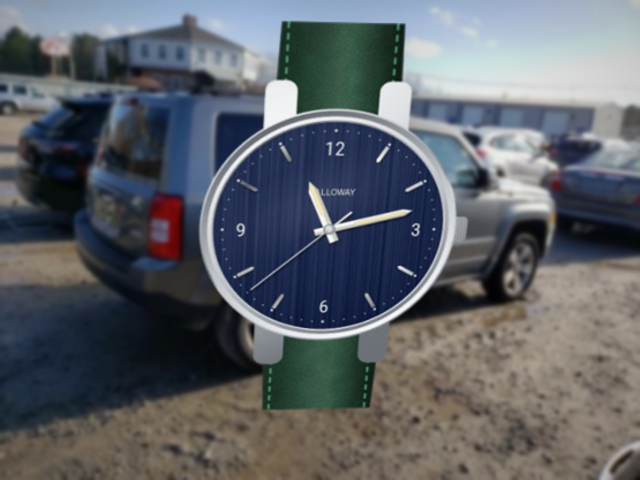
11:12:38
